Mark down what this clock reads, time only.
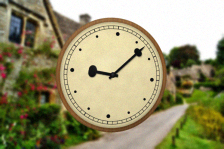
9:07
